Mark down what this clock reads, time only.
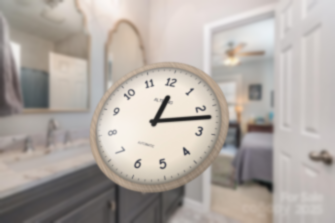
12:12
